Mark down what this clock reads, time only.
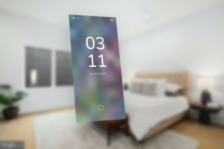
3:11
